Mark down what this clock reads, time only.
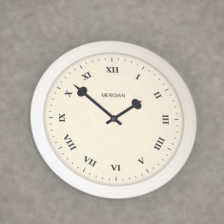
1:52
